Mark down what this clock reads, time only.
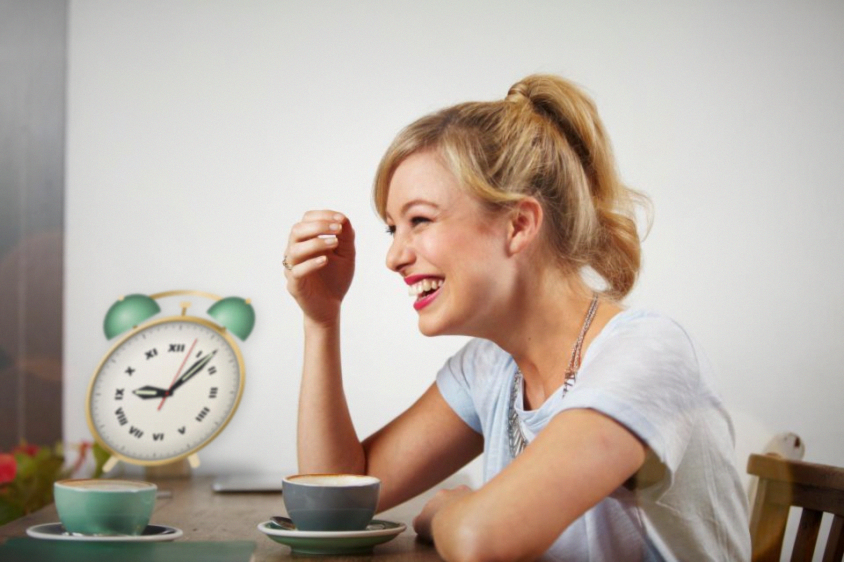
9:07:03
